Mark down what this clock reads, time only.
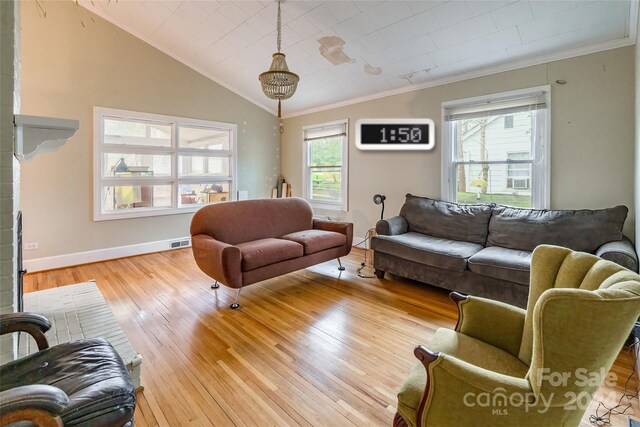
1:50
